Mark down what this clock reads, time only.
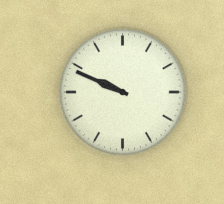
9:49
